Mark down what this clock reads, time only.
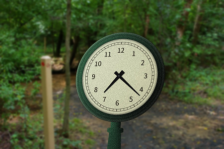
7:22
